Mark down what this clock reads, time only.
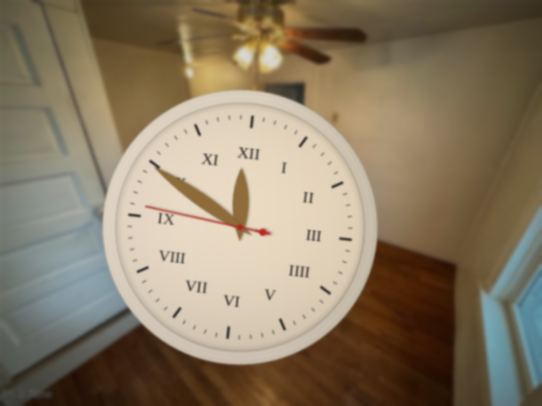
11:49:46
